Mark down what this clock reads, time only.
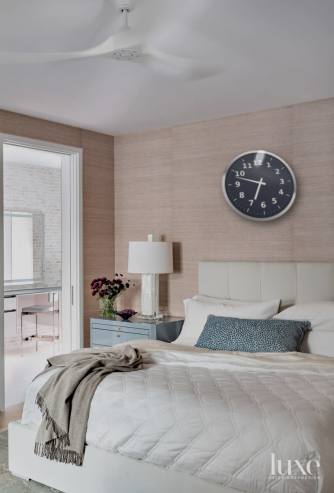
6:48
